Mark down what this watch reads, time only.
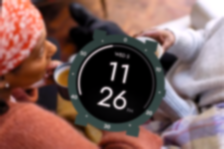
11:26
